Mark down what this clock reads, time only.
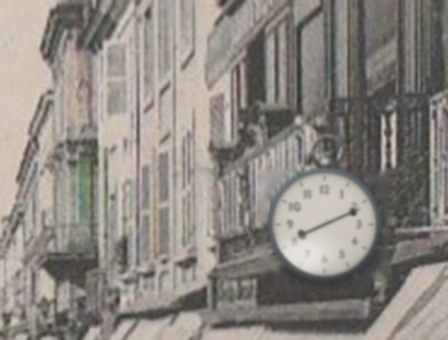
8:11
